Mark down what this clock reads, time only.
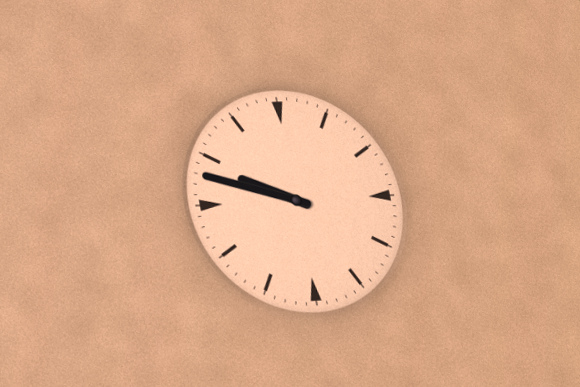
9:48
